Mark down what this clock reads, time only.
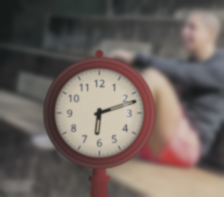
6:12
